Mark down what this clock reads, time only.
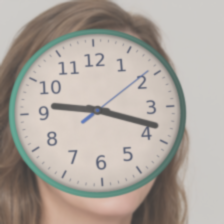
9:18:09
